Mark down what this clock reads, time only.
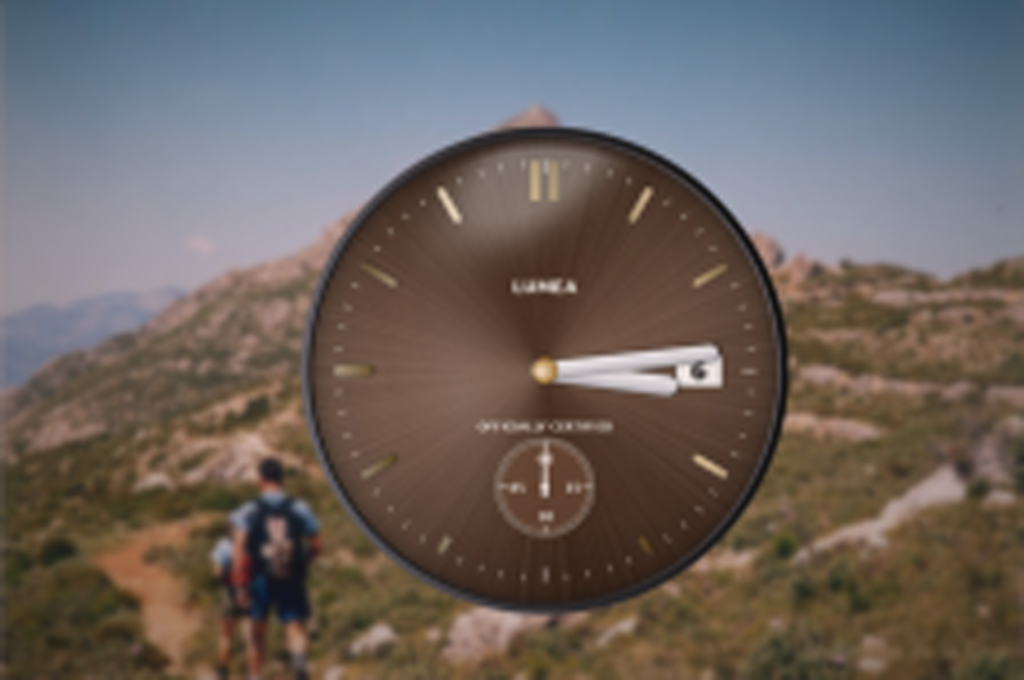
3:14
